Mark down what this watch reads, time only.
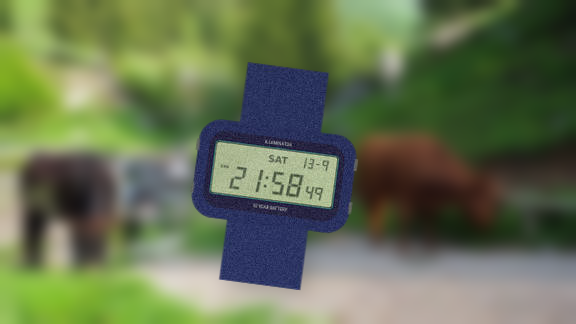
21:58:49
